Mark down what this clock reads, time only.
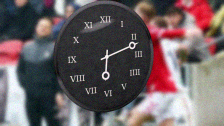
6:12
